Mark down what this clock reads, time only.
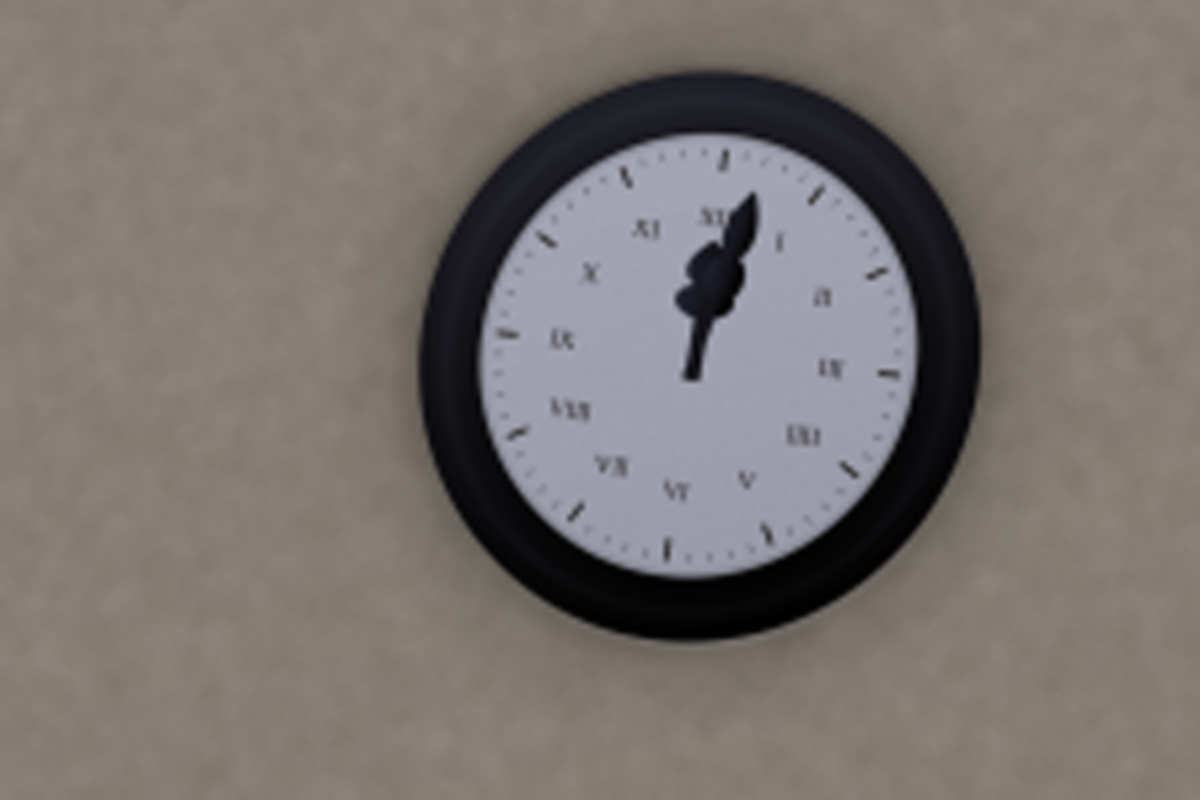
12:02
